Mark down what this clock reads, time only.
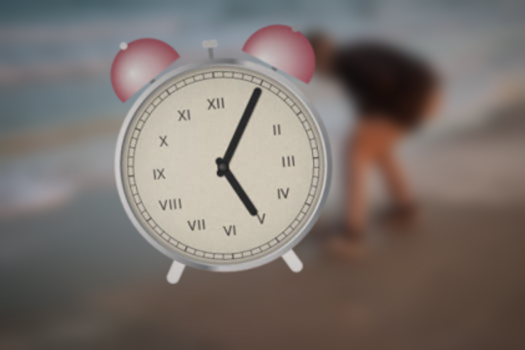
5:05
